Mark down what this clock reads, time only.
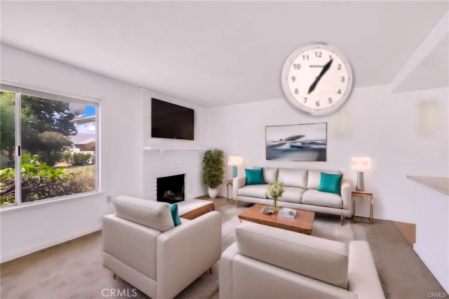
7:06
